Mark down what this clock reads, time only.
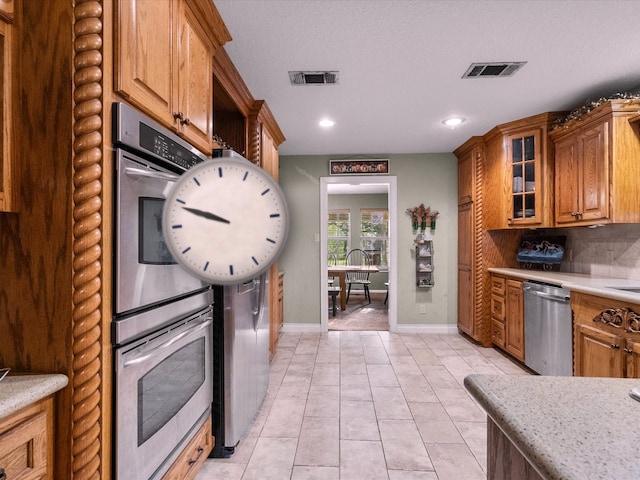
9:49
